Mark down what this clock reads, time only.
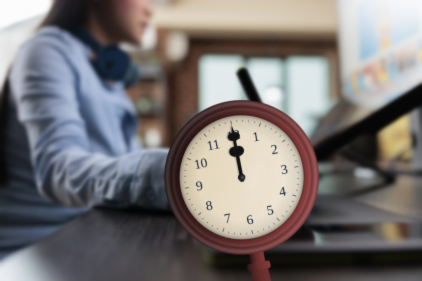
12:00
